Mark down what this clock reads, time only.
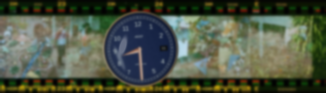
8:30
